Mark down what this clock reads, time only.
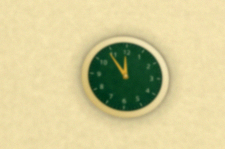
11:54
